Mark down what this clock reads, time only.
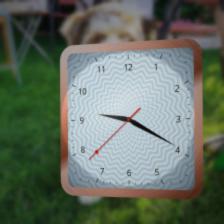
9:19:38
